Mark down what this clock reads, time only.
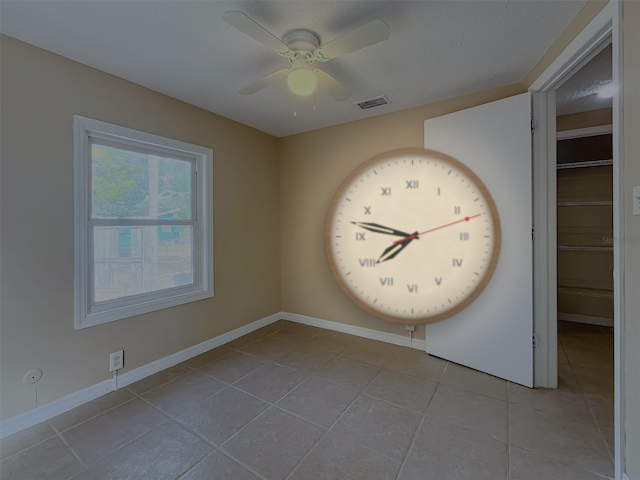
7:47:12
